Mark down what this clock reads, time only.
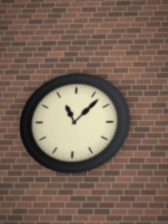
11:07
